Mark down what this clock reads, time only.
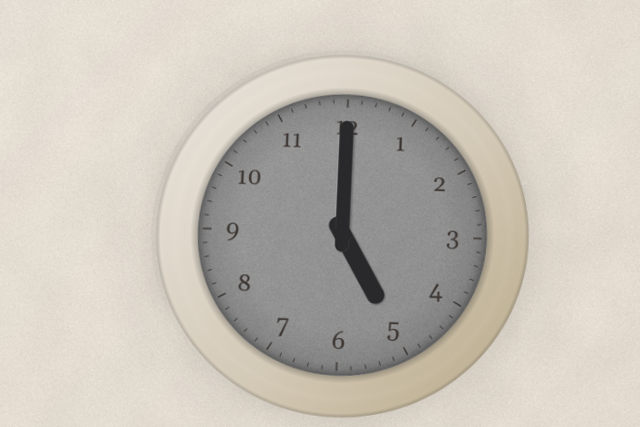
5:00
